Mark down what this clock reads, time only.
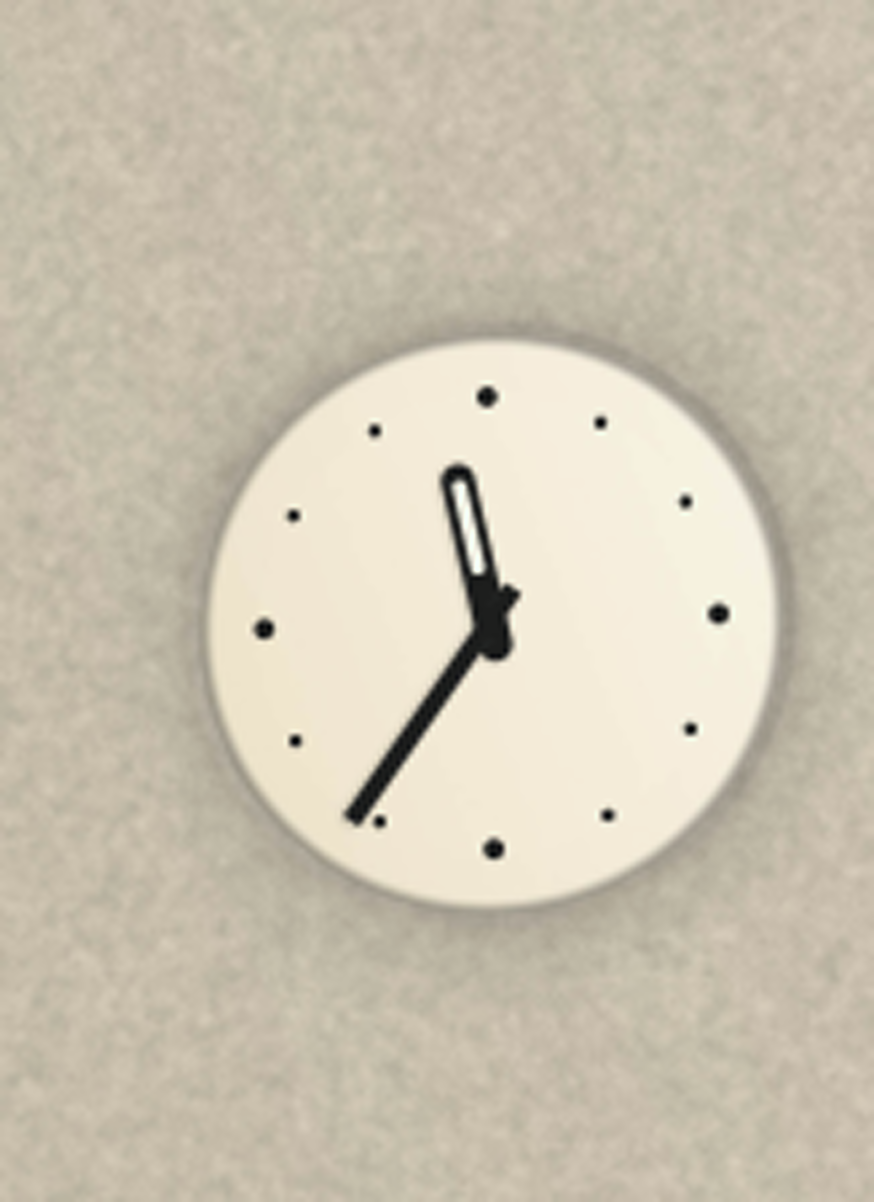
11:36
